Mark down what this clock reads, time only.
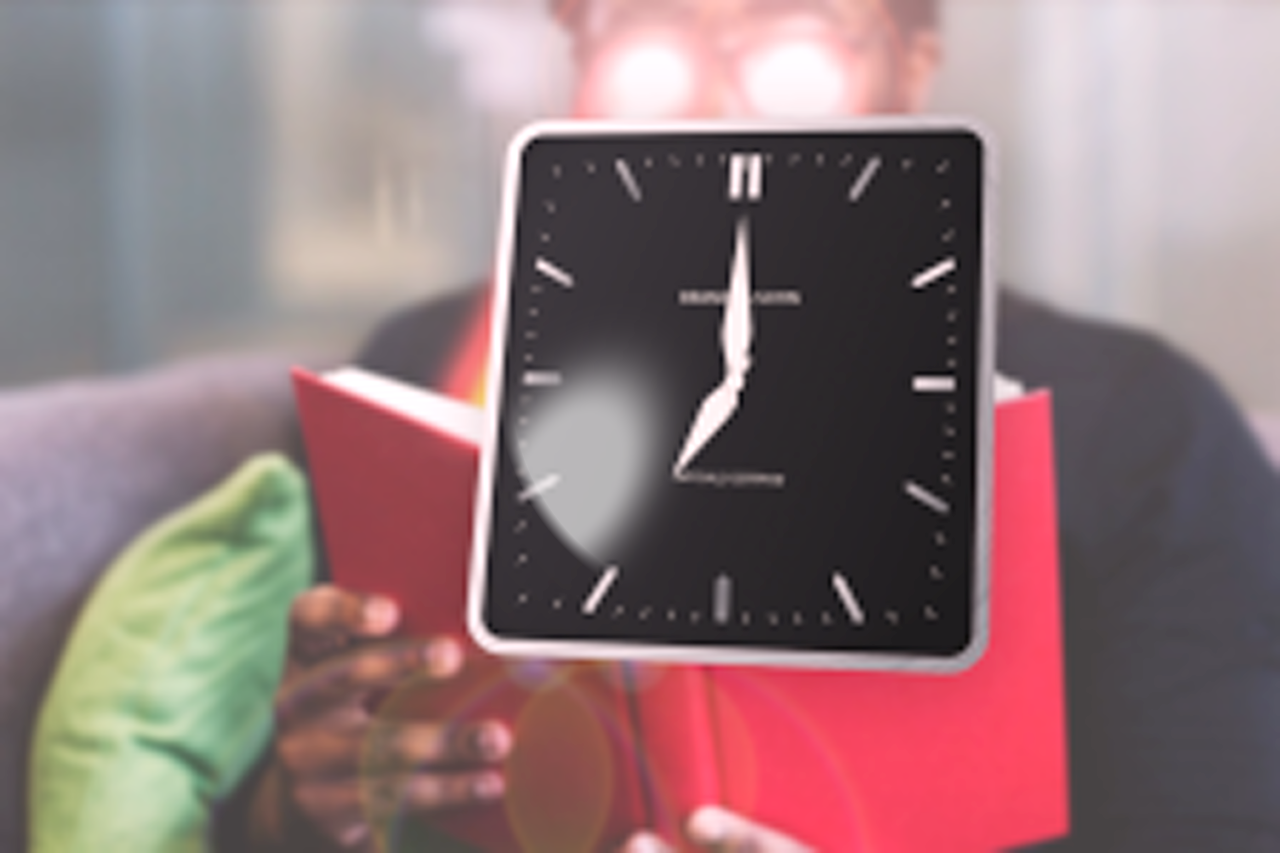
7:00
